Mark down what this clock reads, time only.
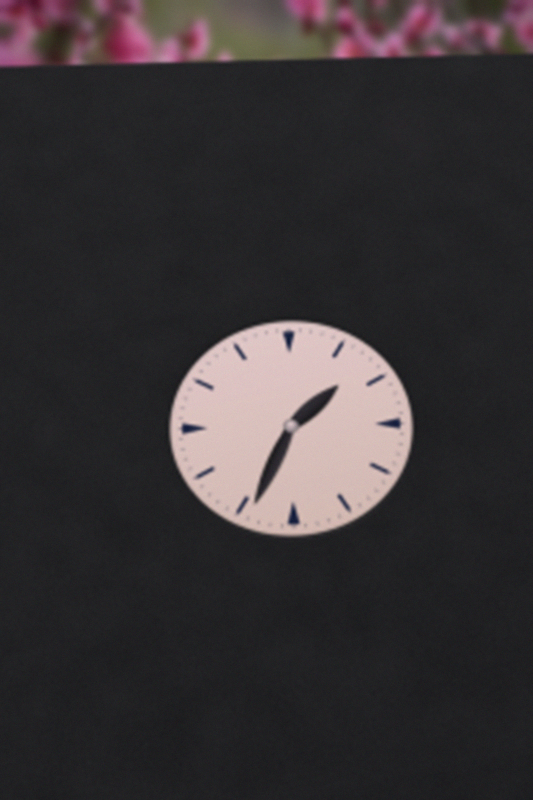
1:34
